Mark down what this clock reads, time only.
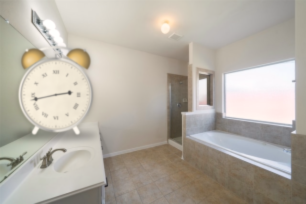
2:43
